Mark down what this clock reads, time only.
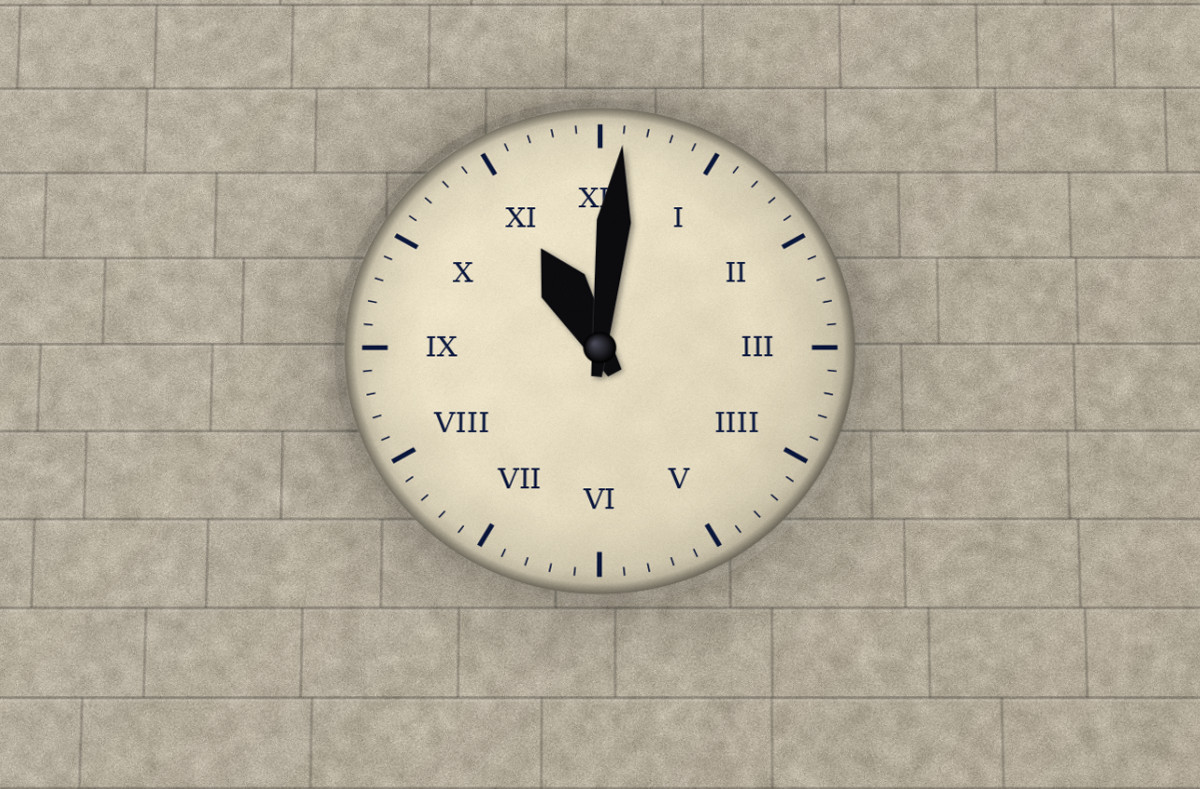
11:01
